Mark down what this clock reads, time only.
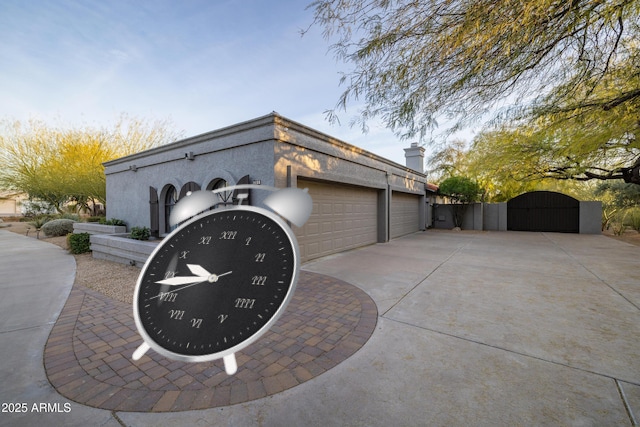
9:43:41
